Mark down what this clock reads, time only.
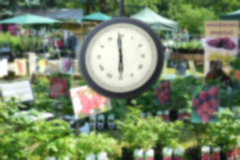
5:59
